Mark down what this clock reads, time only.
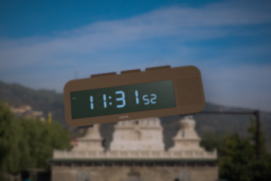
11:31:52
